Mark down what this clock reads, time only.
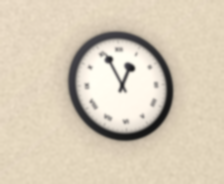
12:56
